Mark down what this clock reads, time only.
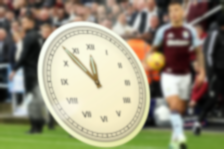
11:53
